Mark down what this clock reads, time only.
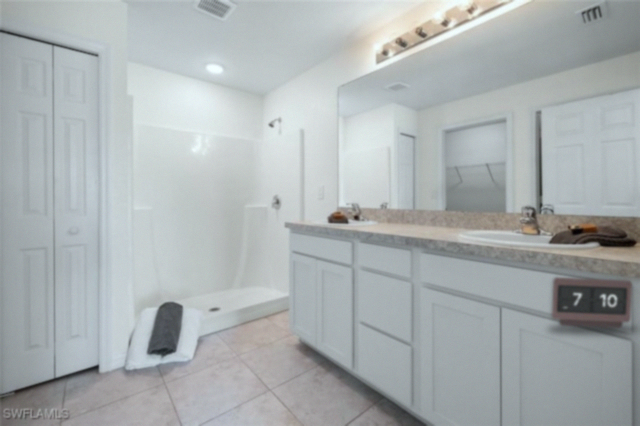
7:10
